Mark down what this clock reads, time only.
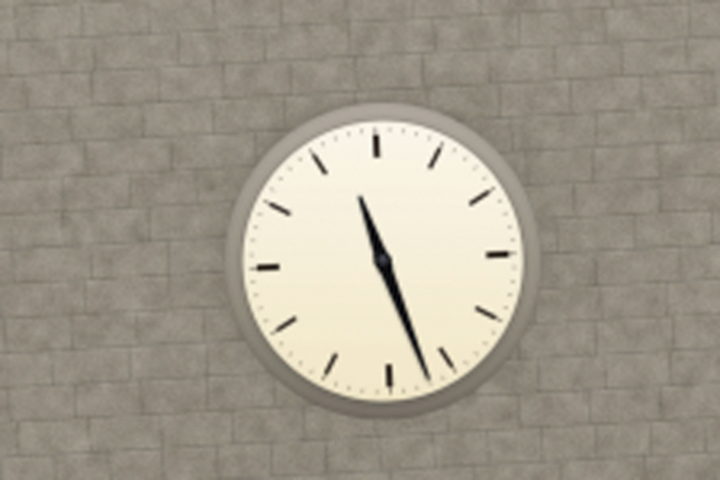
11:27
